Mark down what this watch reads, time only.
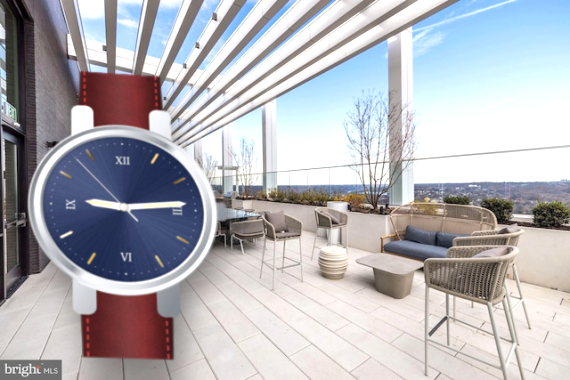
9:13:53
